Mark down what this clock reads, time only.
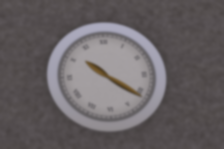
10:21
